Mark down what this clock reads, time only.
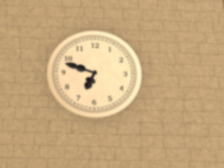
6:48
